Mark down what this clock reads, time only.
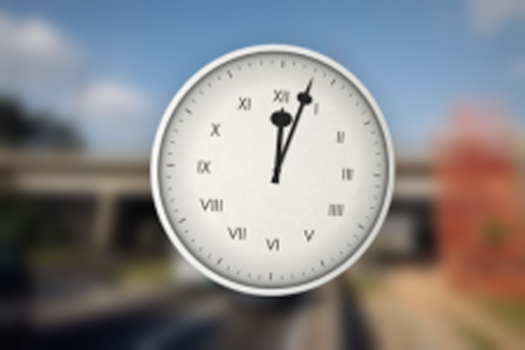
12:03
